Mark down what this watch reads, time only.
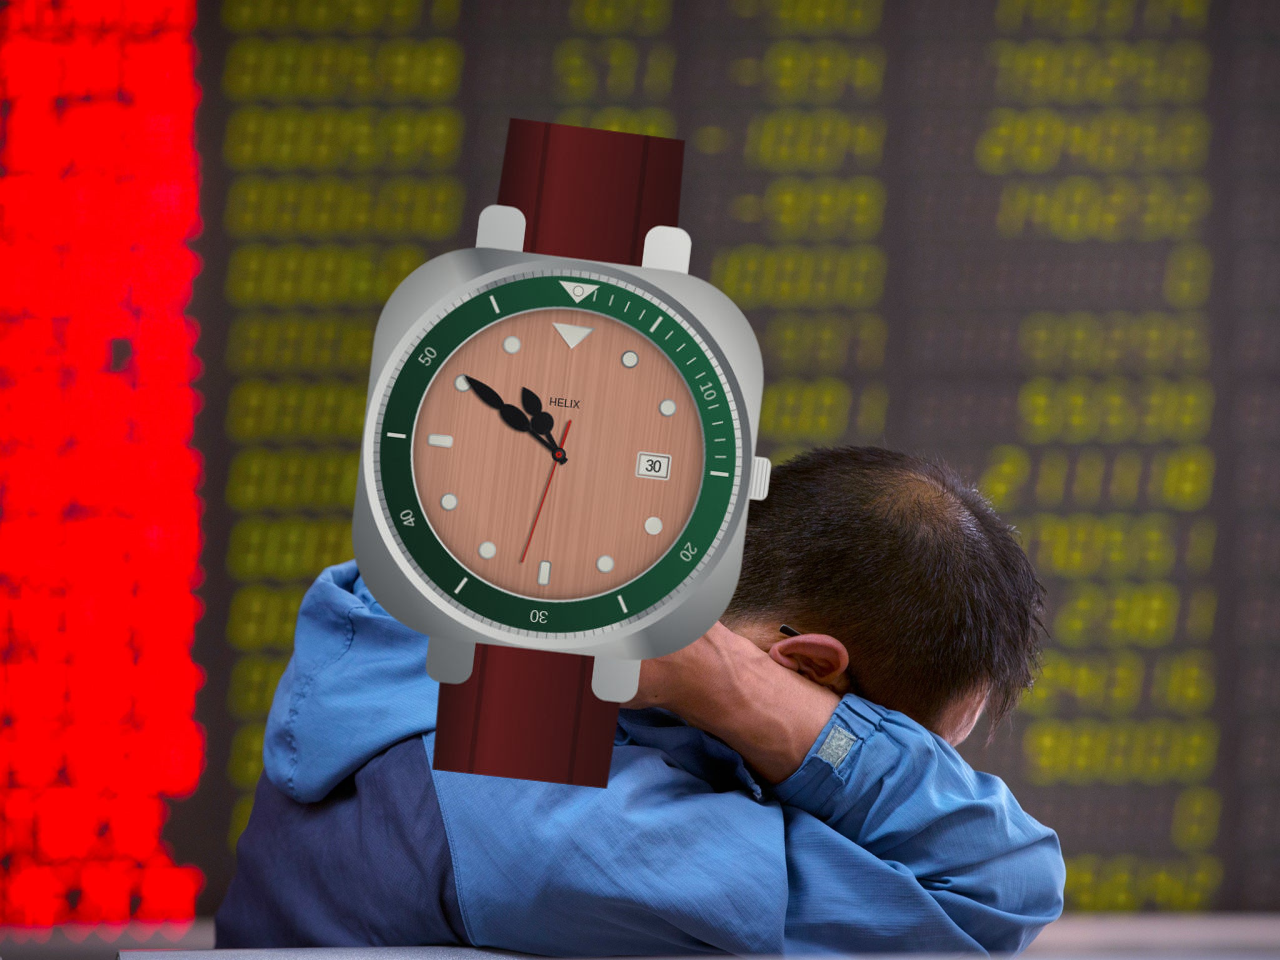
10:50:32
